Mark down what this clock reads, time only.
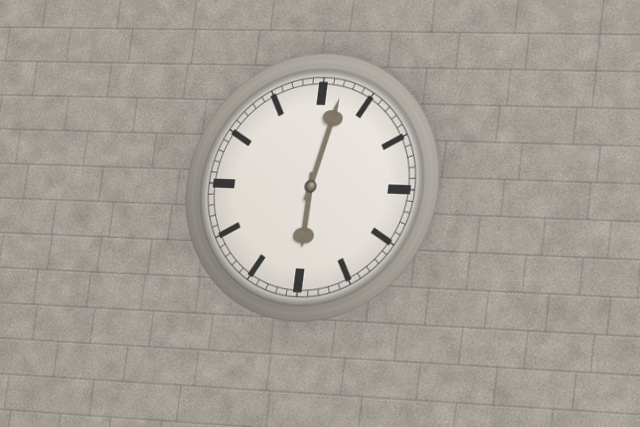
6:02
